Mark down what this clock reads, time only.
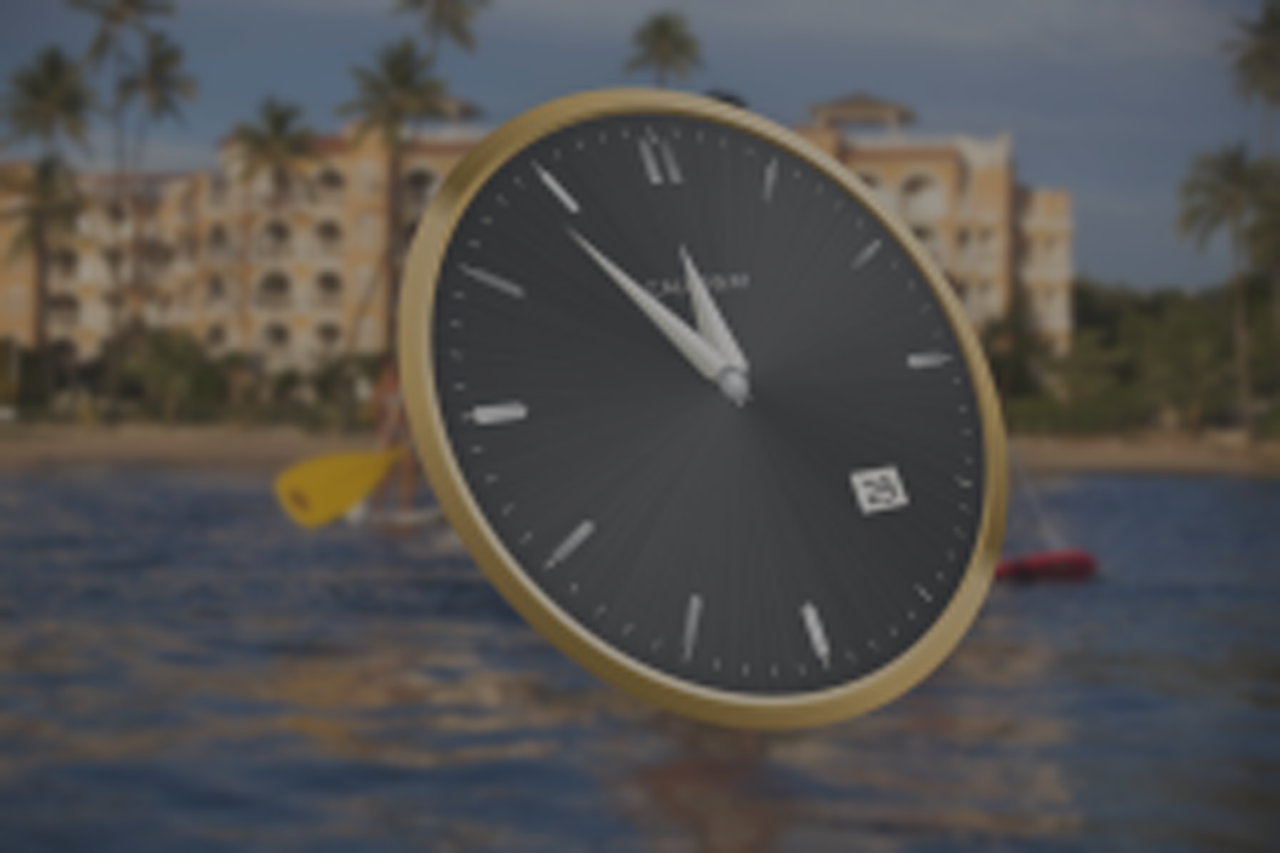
11:54
